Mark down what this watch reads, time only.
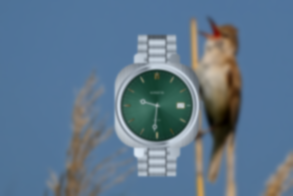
9:31
